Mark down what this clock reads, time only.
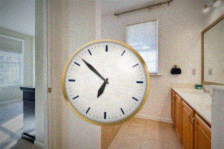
6:52
